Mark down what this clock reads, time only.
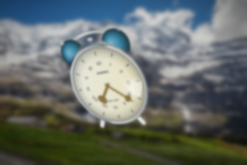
7:22
